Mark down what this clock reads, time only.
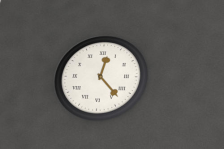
12:23
